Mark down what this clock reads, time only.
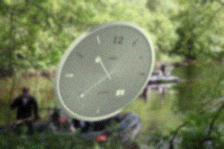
10:38
